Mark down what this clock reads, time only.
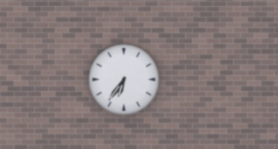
6:36
